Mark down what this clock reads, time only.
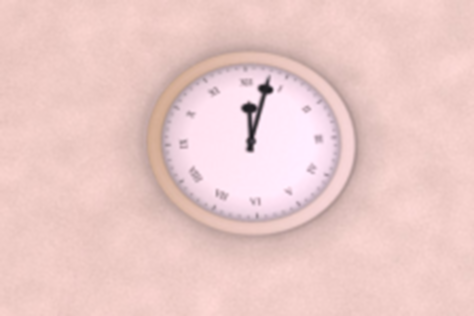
12:03
